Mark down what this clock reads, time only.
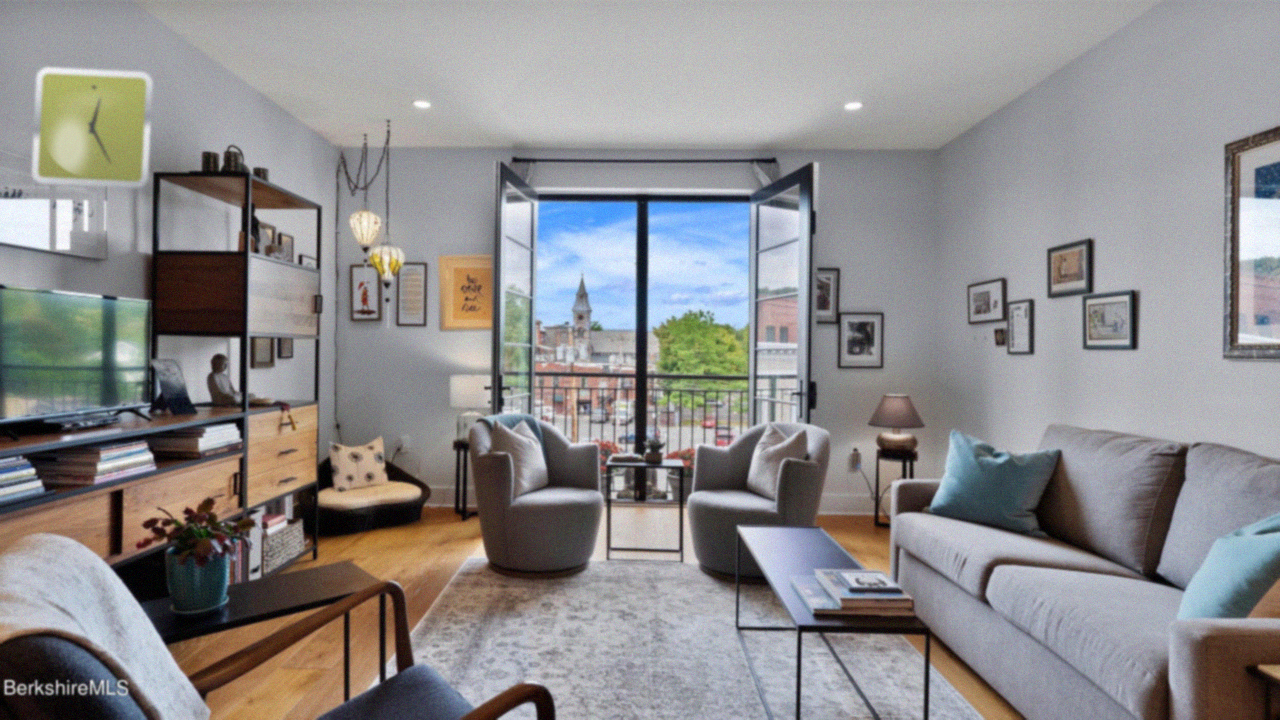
12:25
